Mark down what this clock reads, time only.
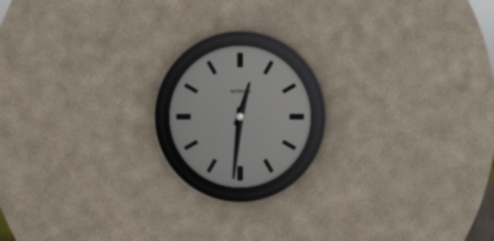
12:31
